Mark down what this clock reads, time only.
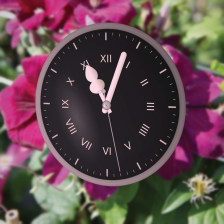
11:03:28
